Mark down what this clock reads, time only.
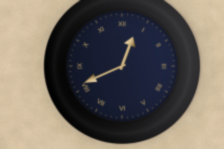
12:41
